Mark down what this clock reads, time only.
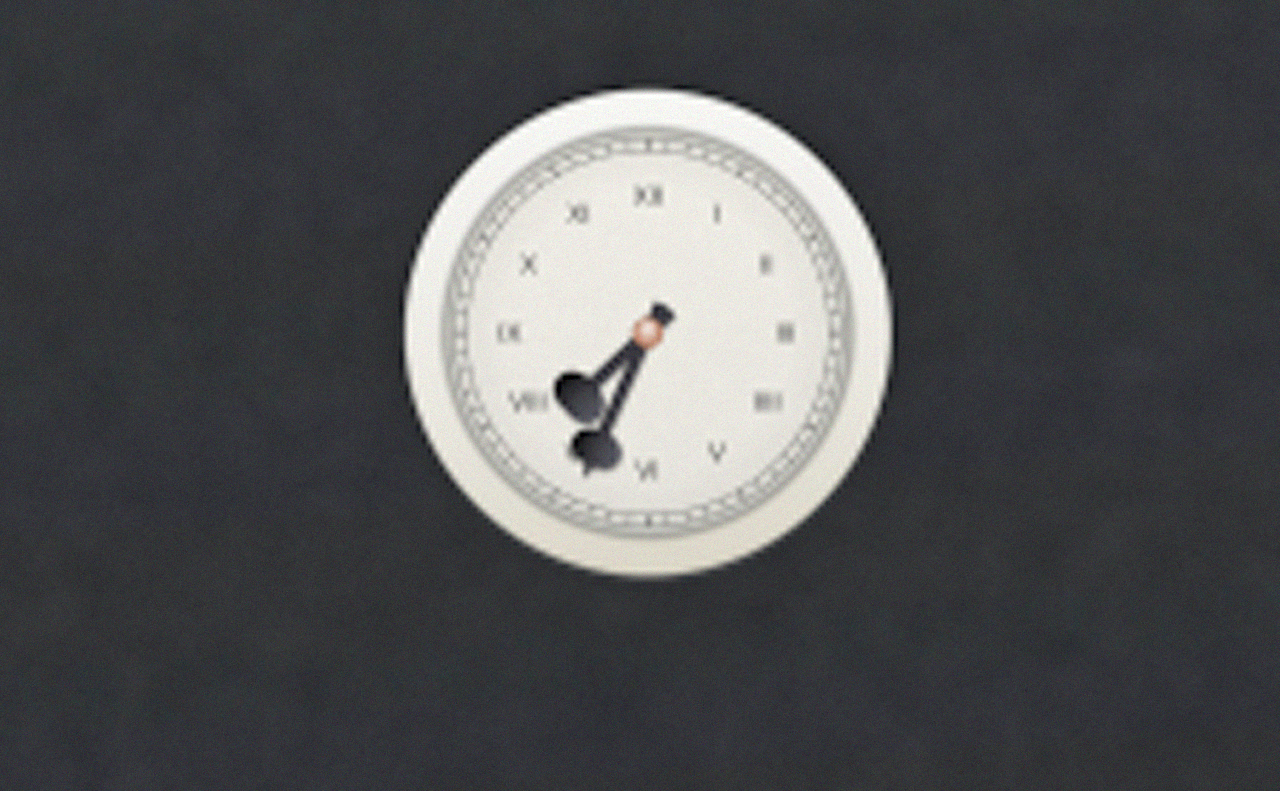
7:34
